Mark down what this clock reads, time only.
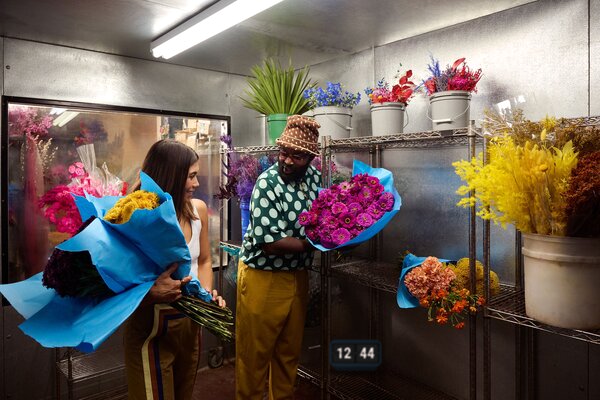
12:44
